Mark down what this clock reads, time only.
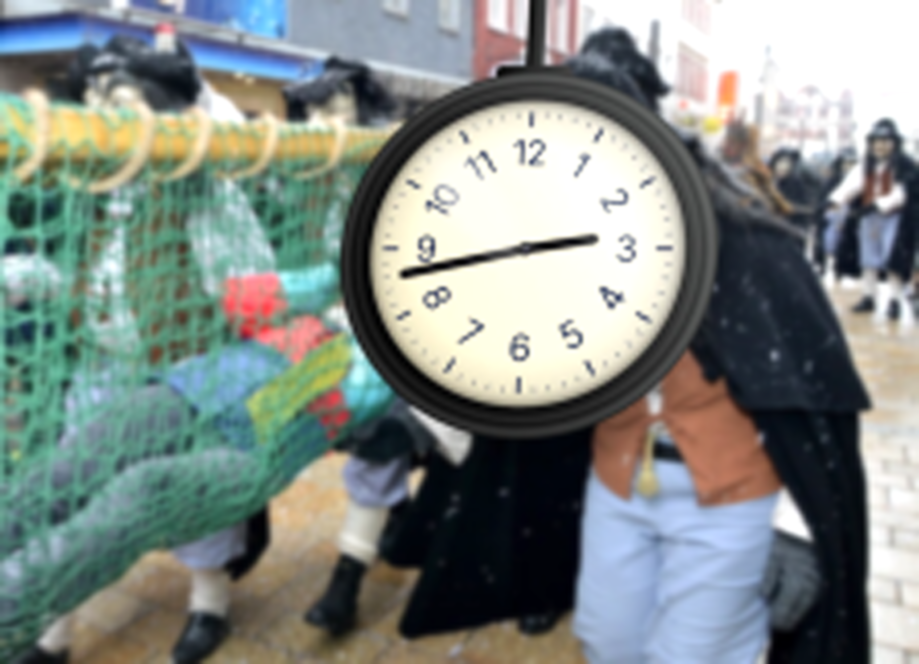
2:43
